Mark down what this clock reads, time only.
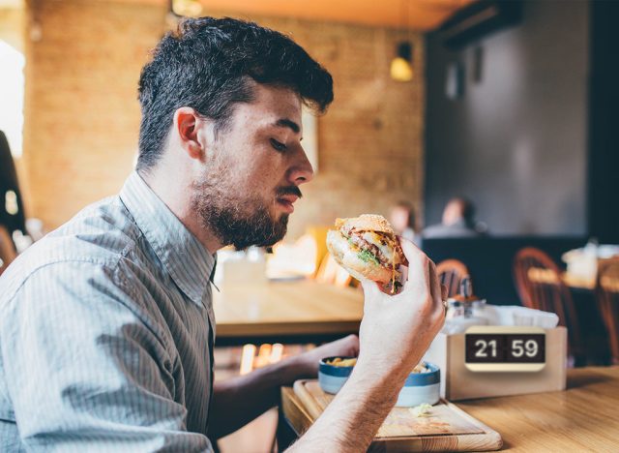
21:59
